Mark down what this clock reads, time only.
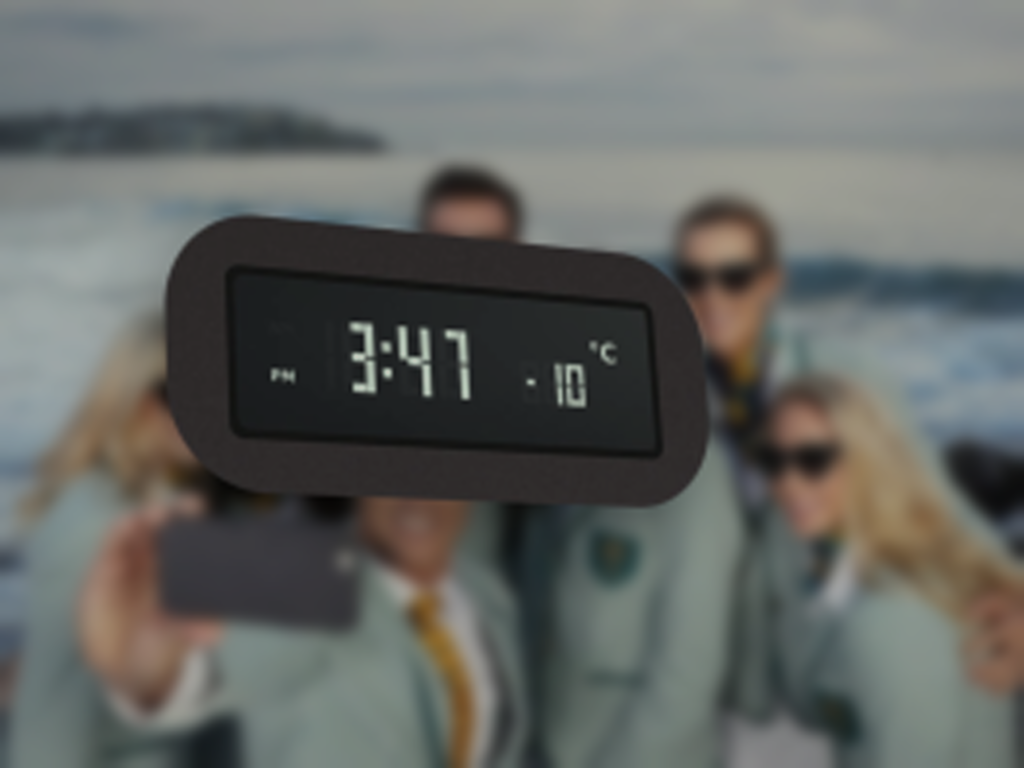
3:47
